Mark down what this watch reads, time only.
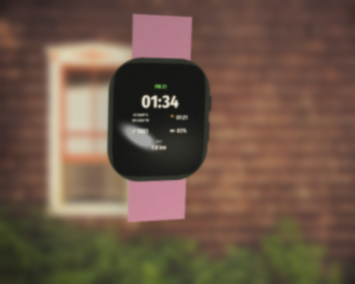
1:34
